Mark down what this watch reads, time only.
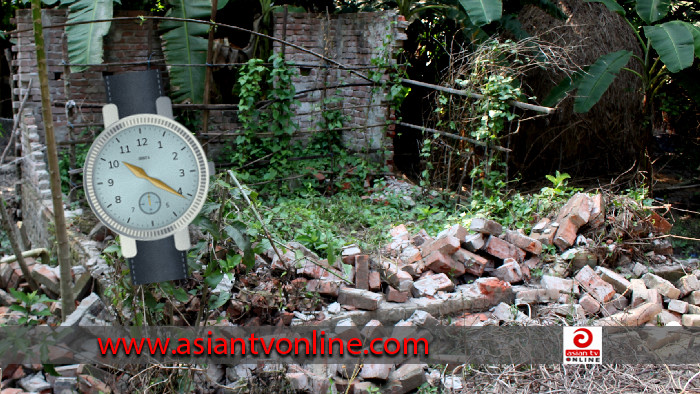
10:21
